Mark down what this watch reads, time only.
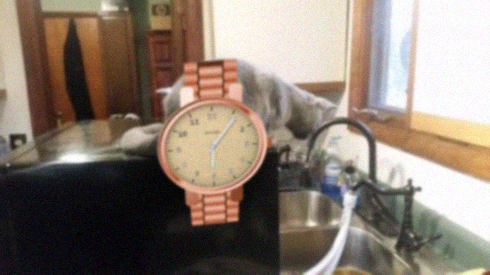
6:06
